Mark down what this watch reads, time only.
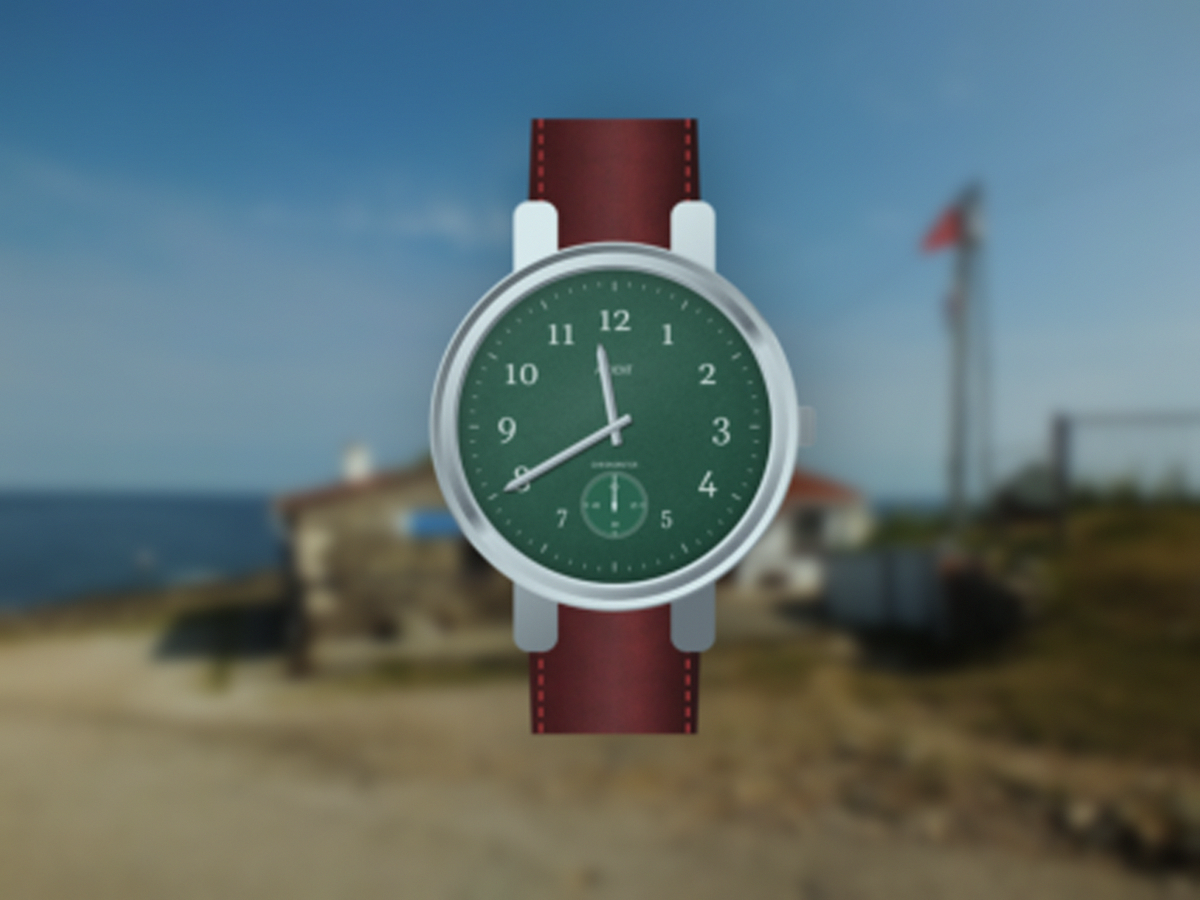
11:40
